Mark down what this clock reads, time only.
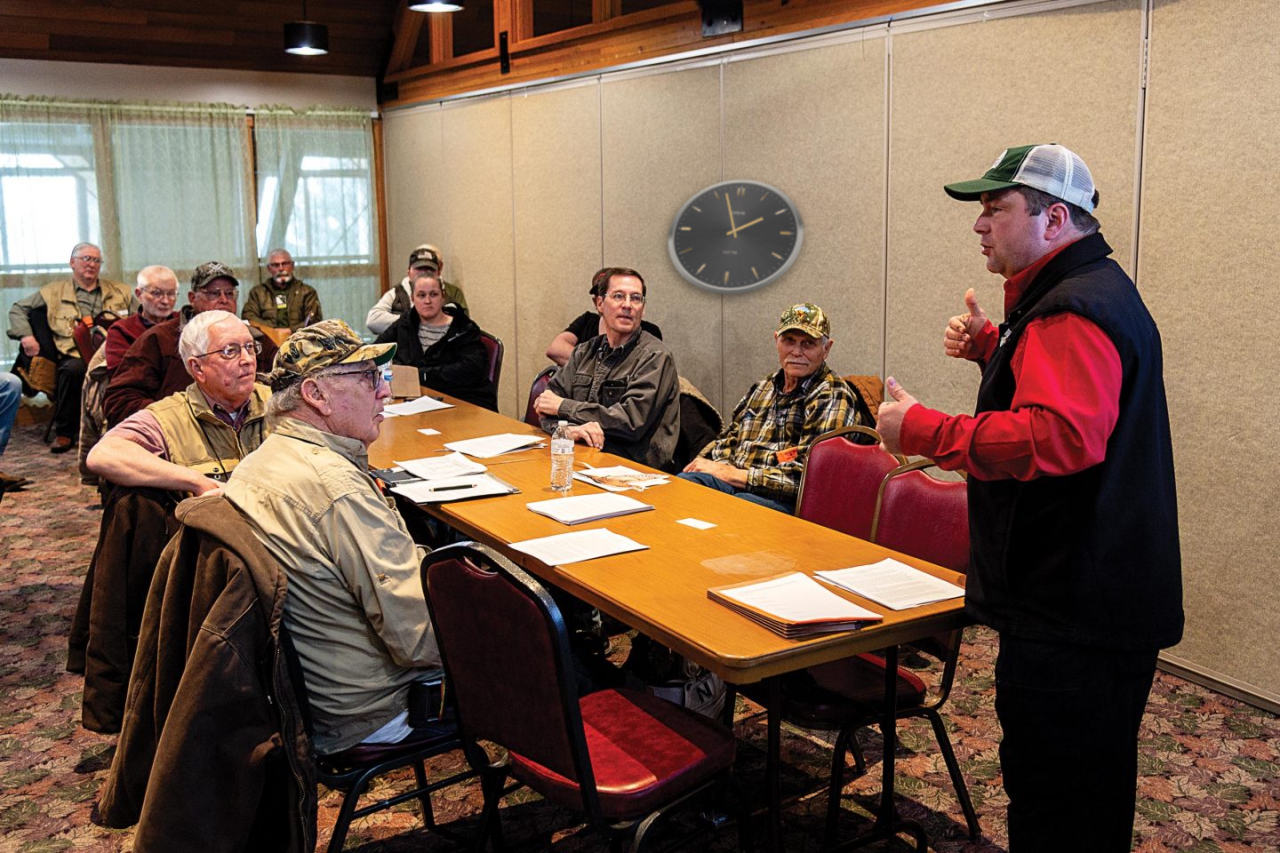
1:57
